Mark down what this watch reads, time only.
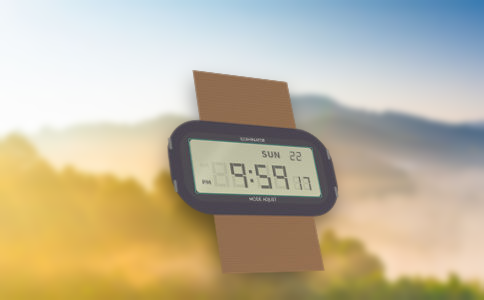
9:59:17
